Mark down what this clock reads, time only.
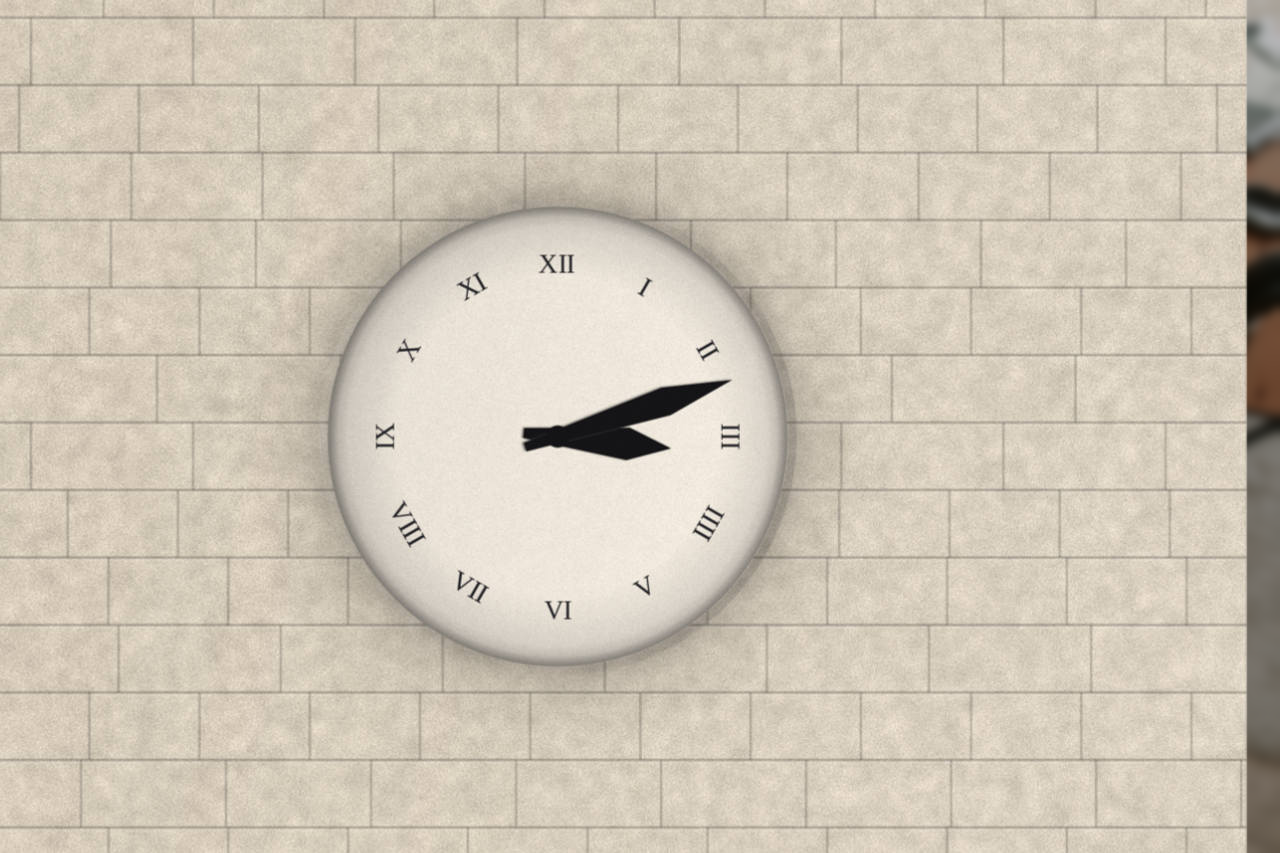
3:12
